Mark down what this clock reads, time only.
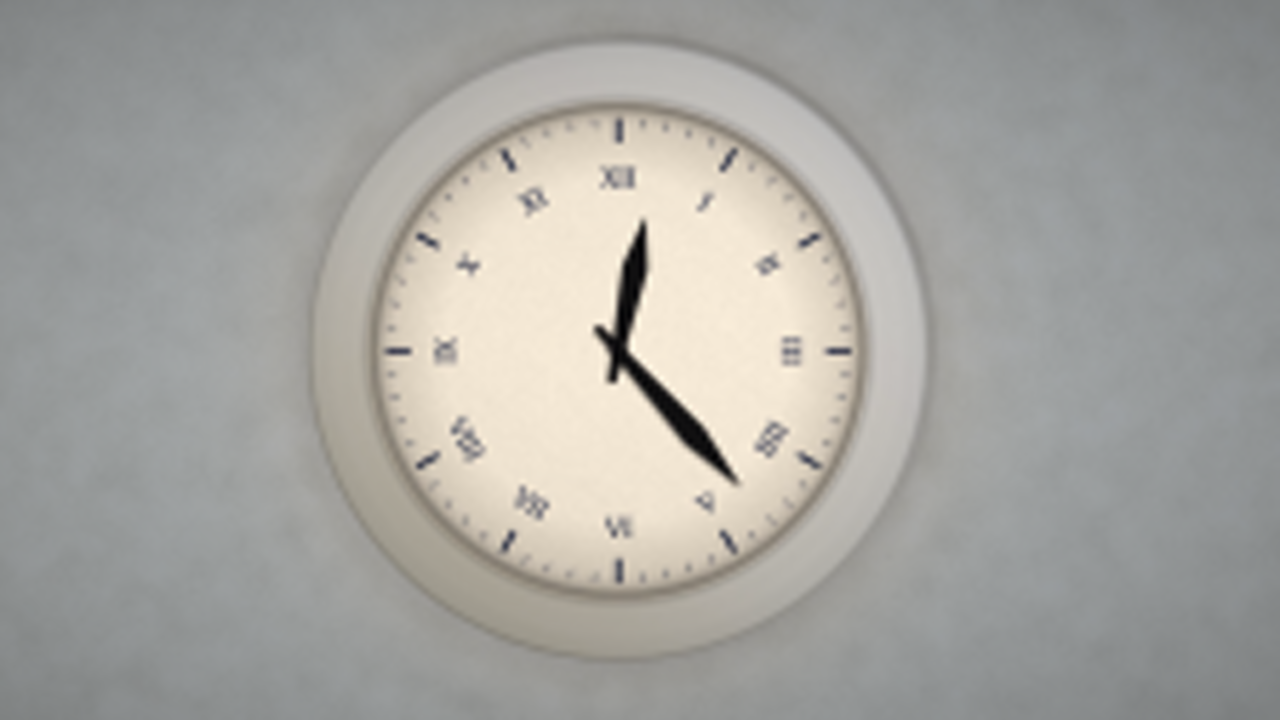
12:23
